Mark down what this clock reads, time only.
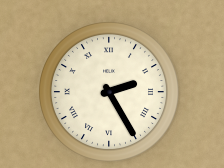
2:25
